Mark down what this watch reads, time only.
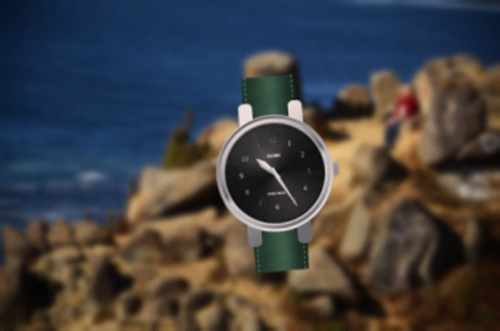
10:25
